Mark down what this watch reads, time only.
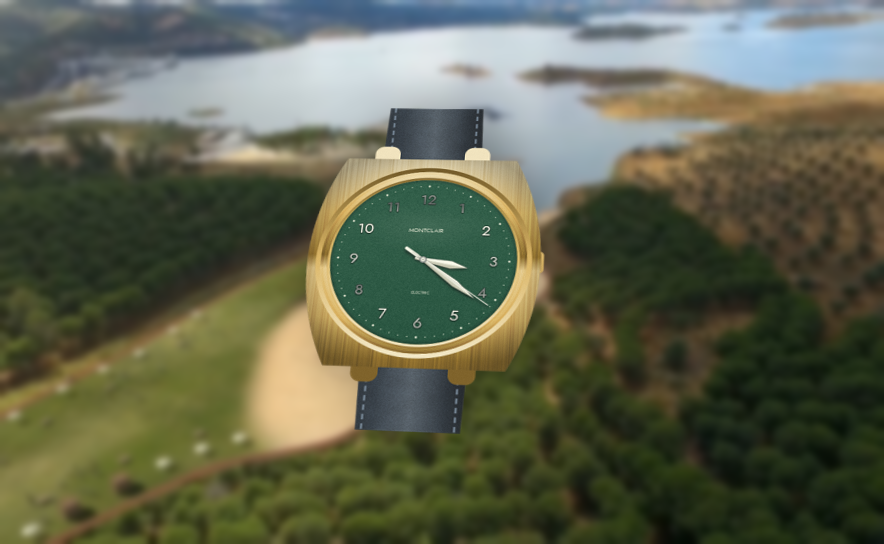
3:21:21
